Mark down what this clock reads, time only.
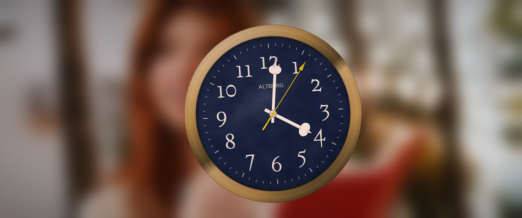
4:01:06
